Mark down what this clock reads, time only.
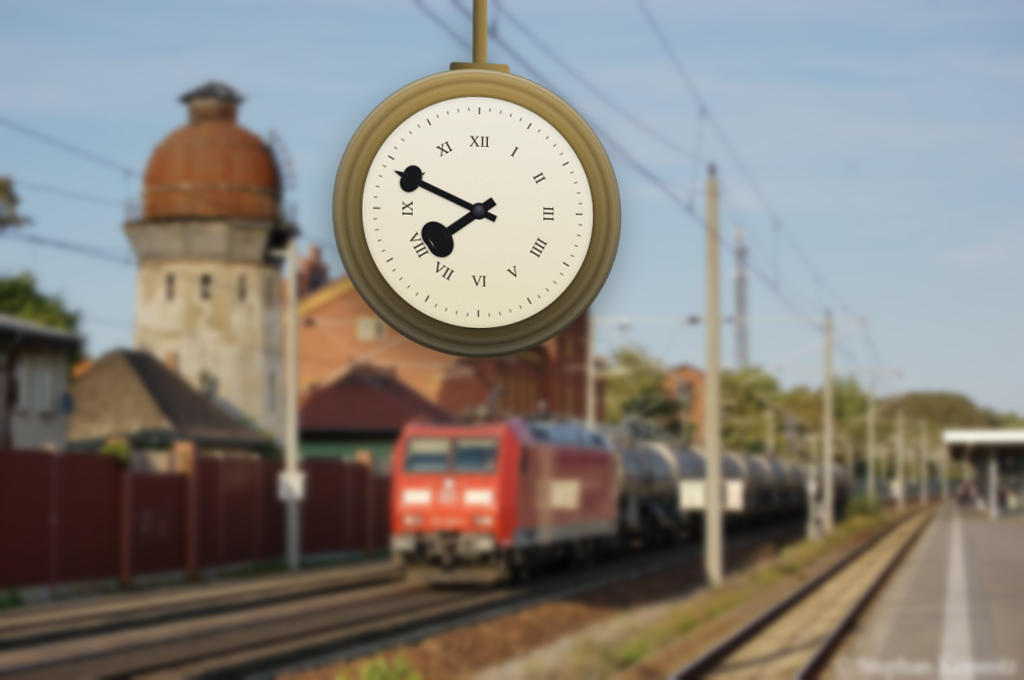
7:49
